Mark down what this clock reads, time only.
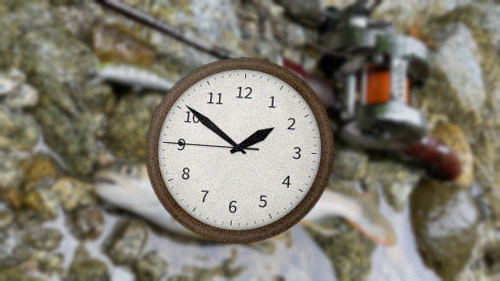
1:50:45
